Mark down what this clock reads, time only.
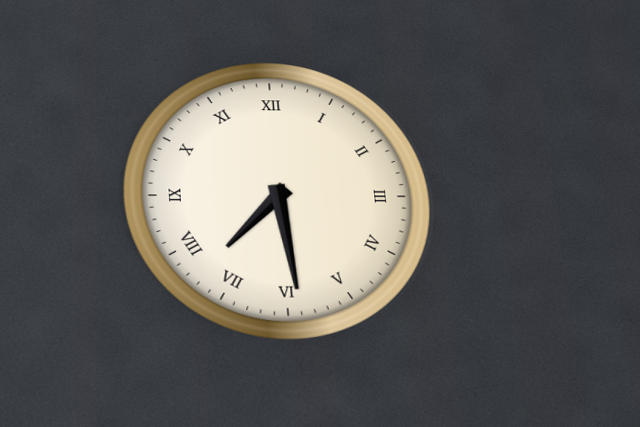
7:29
